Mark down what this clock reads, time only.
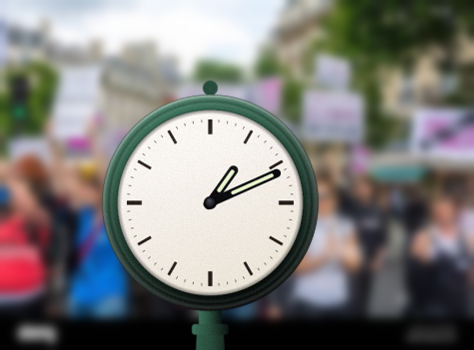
1:11
